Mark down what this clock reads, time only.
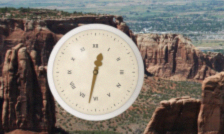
12:32
